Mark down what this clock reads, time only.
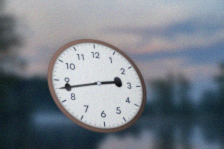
2:43
